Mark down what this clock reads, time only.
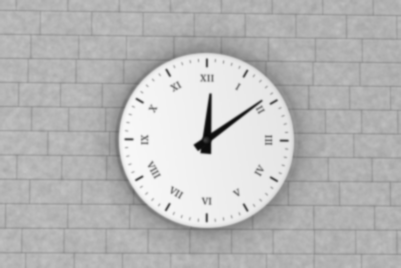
12:09
